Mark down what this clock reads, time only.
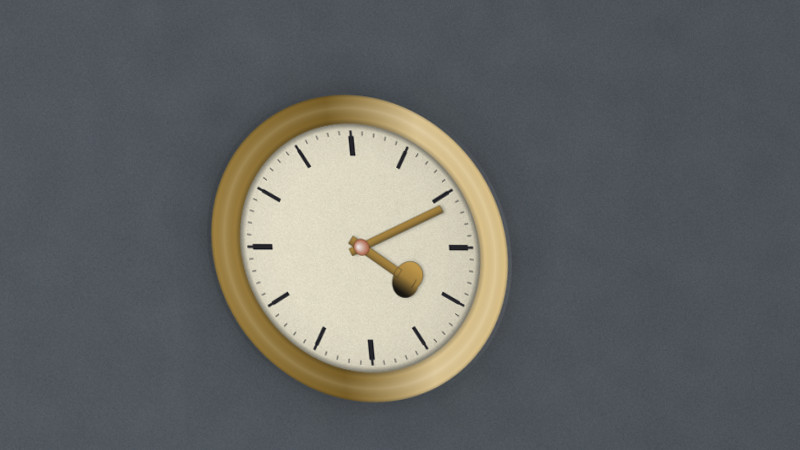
4:11
